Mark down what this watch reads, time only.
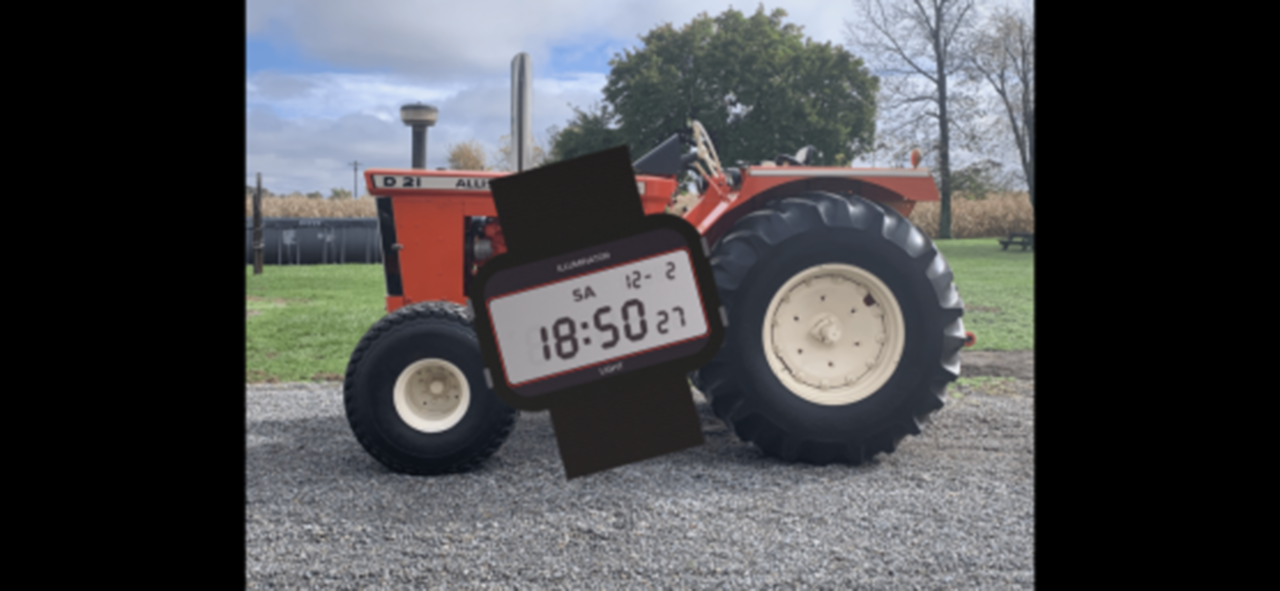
18:50:27
